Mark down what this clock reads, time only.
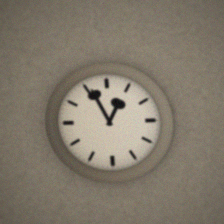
12:56
